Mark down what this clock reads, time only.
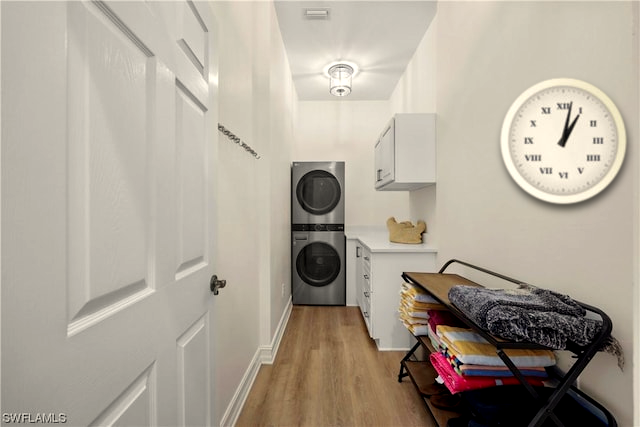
1:02
